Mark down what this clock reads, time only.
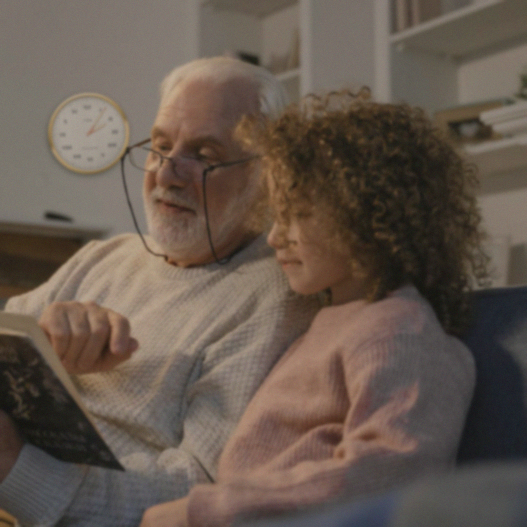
2:06
